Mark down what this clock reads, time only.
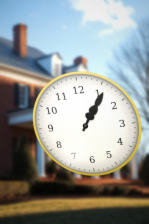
1:06
